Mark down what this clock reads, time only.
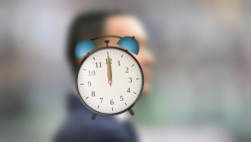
12:00
